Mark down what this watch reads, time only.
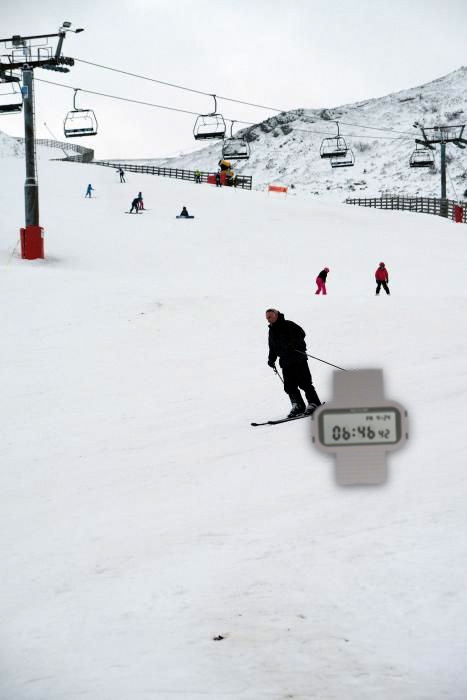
6:46
